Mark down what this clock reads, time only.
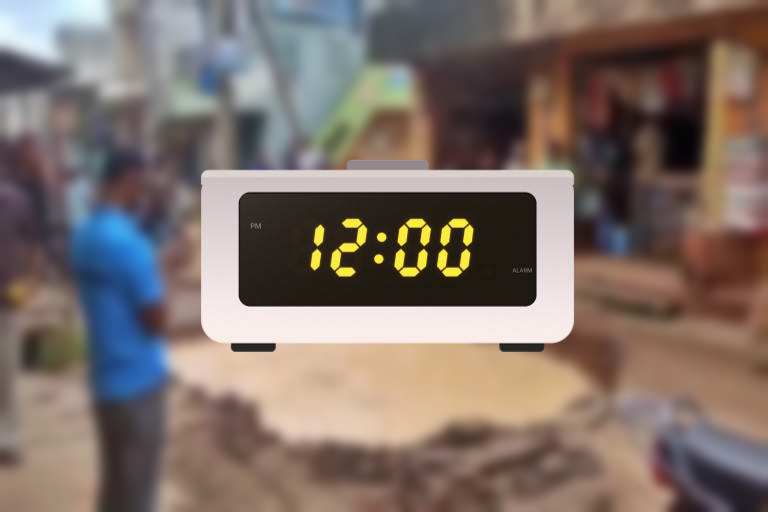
12:00
